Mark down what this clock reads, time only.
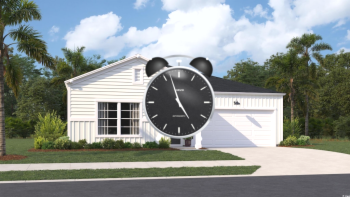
4:57
